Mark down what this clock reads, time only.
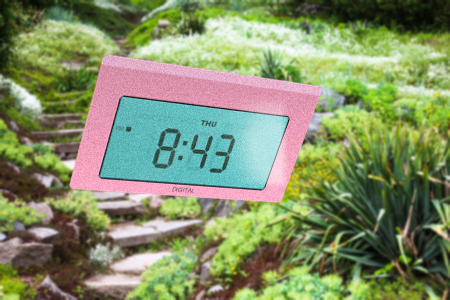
8:43
